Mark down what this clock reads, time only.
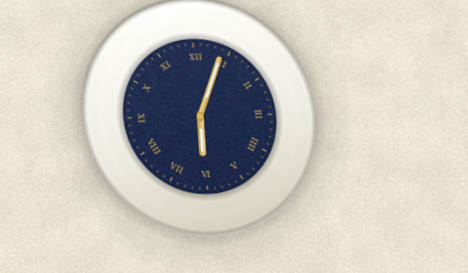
6:04
